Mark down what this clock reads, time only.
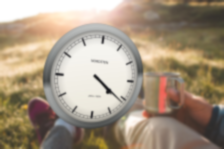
4:21
